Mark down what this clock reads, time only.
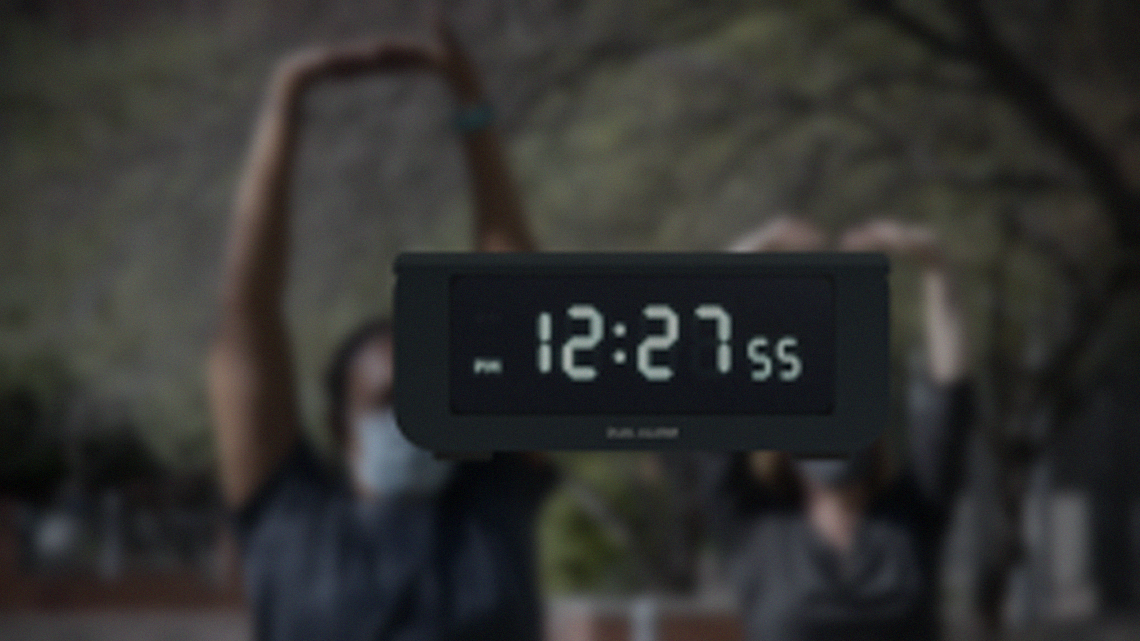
12:27:55
